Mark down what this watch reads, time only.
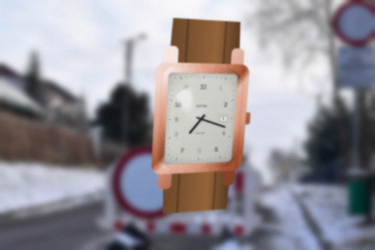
7:18
